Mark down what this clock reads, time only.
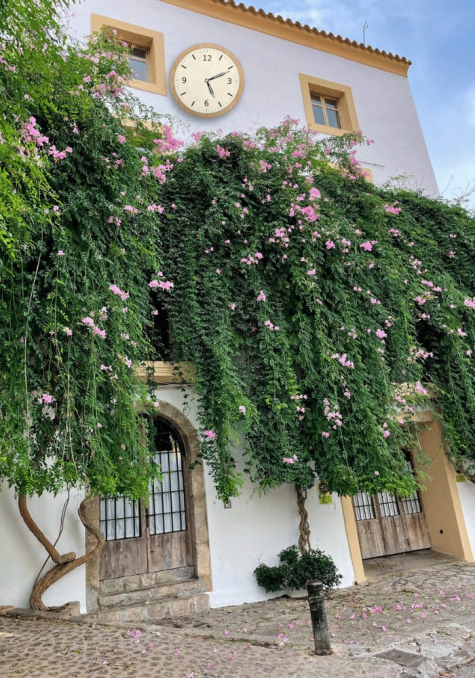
5:11
